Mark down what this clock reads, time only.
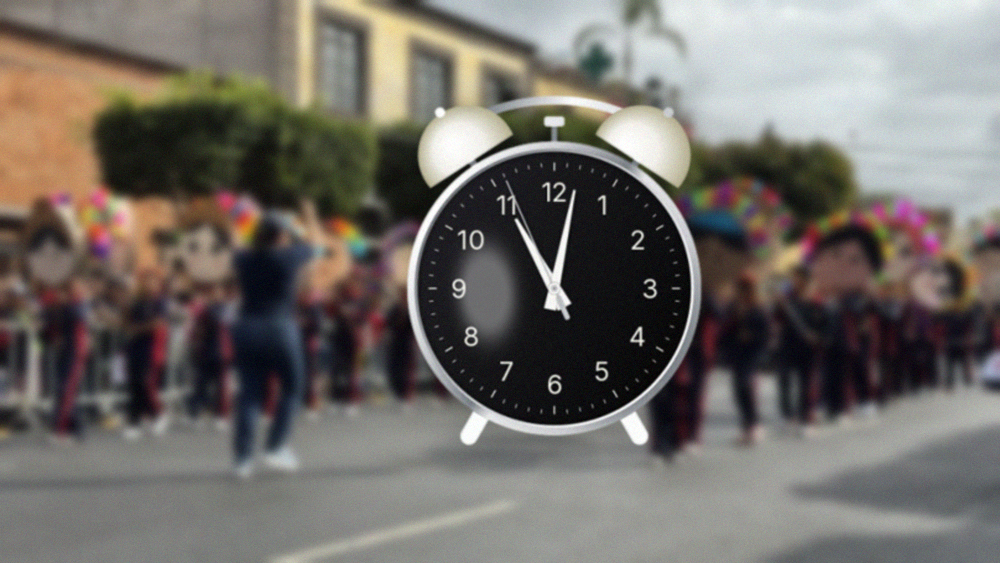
11:01:56
